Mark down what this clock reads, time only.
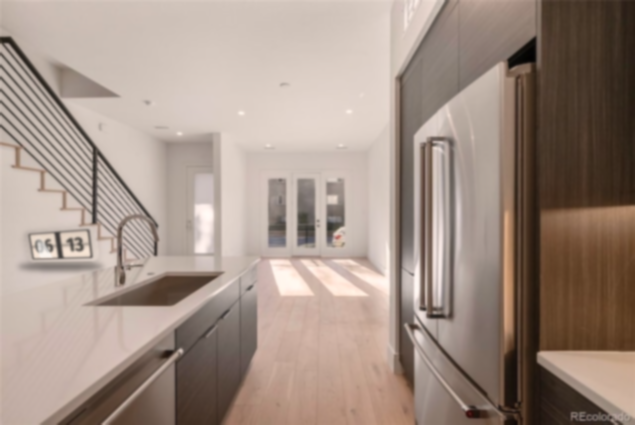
6:13
